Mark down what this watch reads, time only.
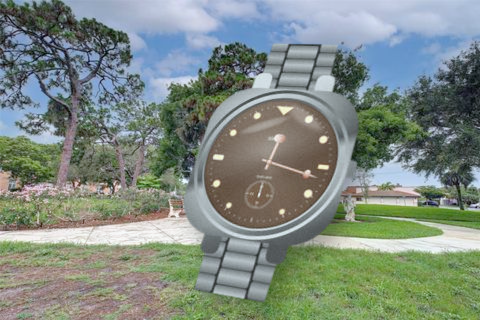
12:17
